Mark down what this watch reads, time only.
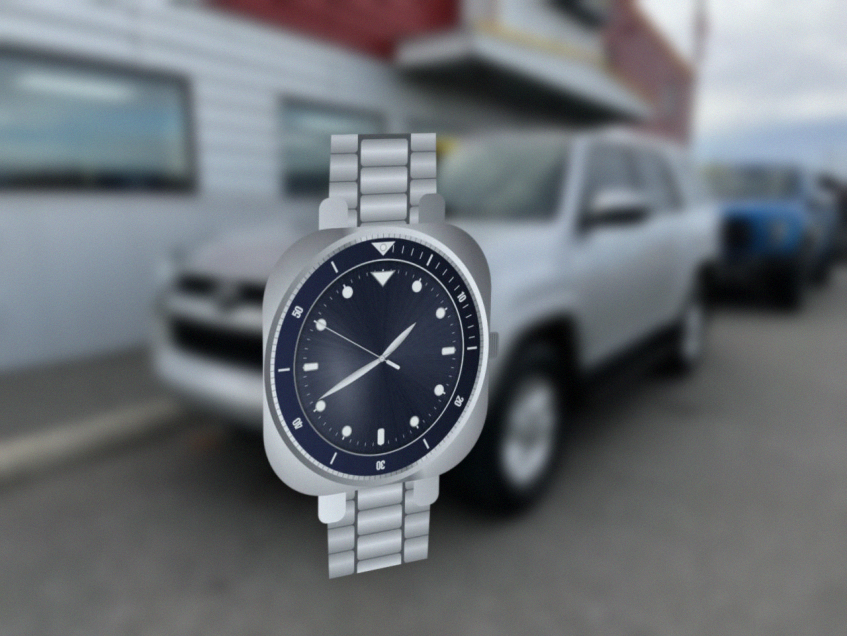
1:40:50
